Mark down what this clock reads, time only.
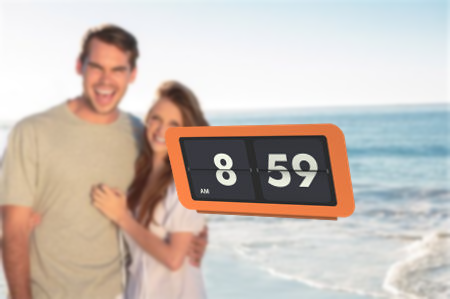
8:59
